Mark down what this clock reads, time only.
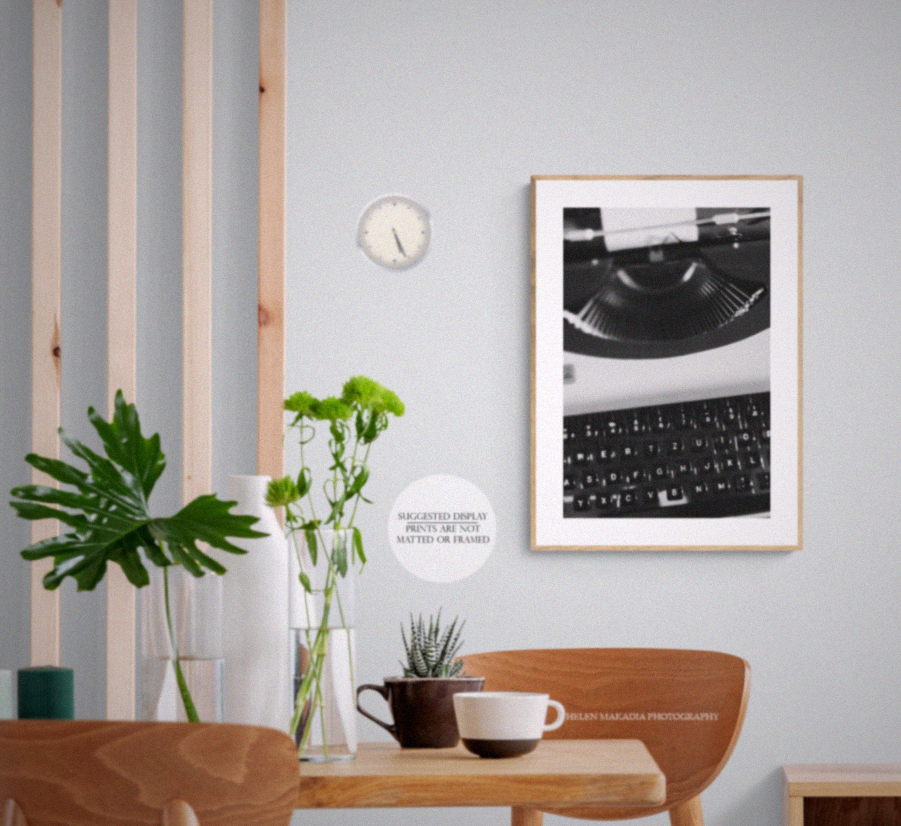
5:26
